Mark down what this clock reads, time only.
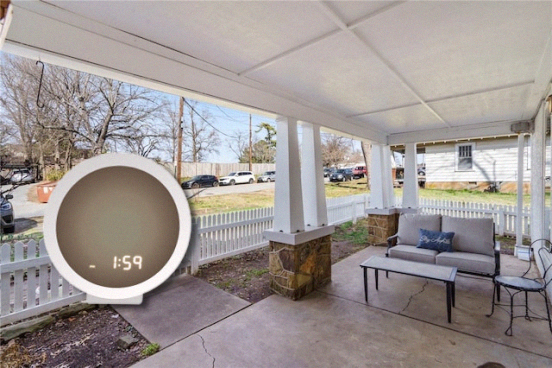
1:59
